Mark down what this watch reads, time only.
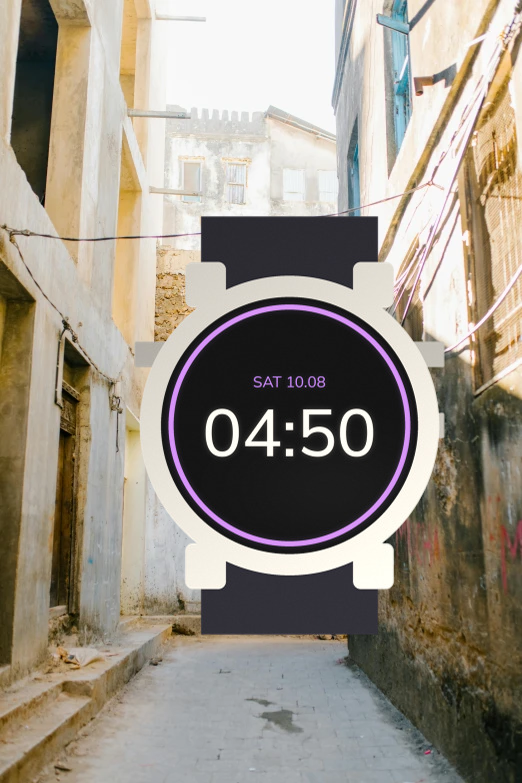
4:50
